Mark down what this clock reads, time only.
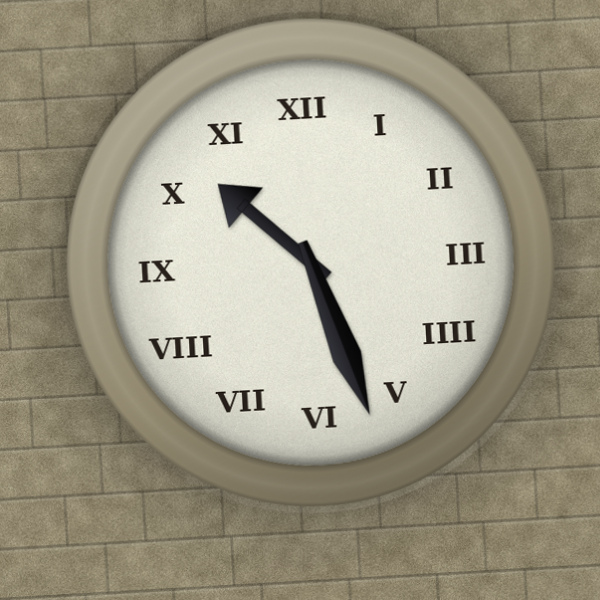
10:27
